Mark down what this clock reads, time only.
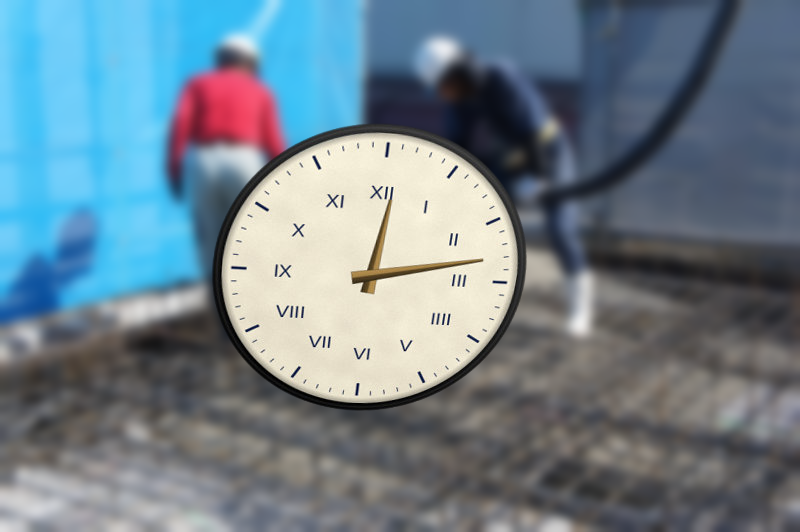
12:13
